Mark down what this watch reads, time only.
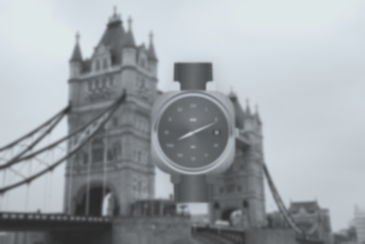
8:11
